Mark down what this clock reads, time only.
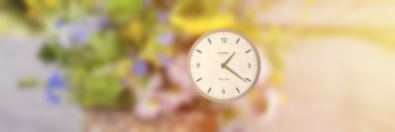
1:21
